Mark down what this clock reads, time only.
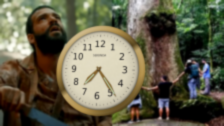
7:24
